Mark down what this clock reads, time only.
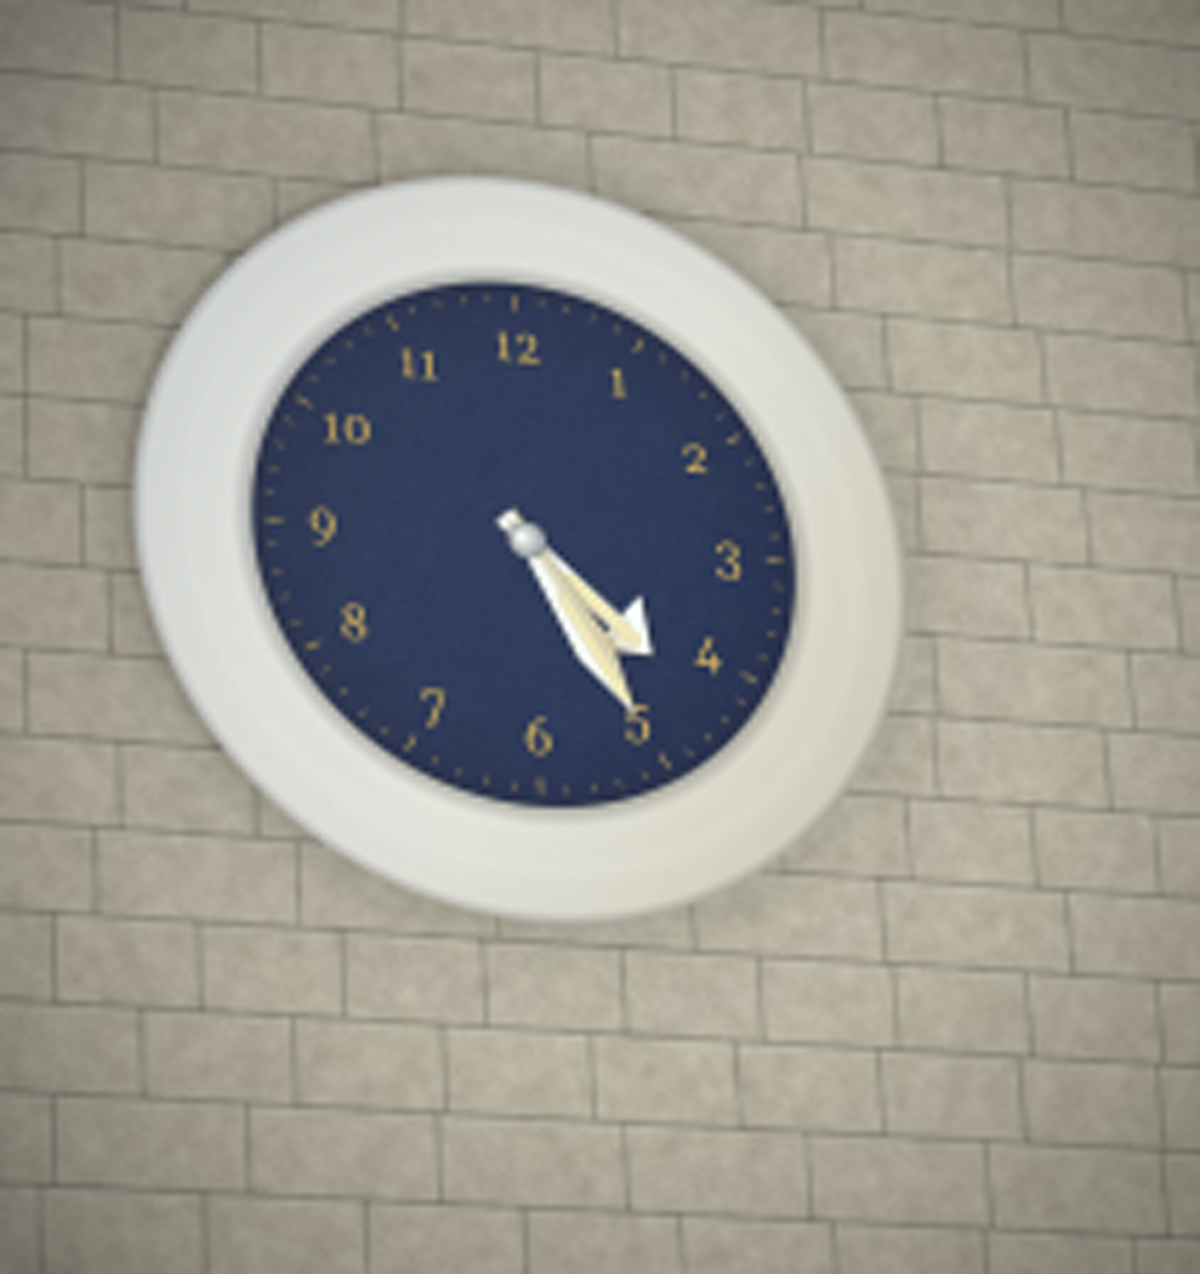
4:25
